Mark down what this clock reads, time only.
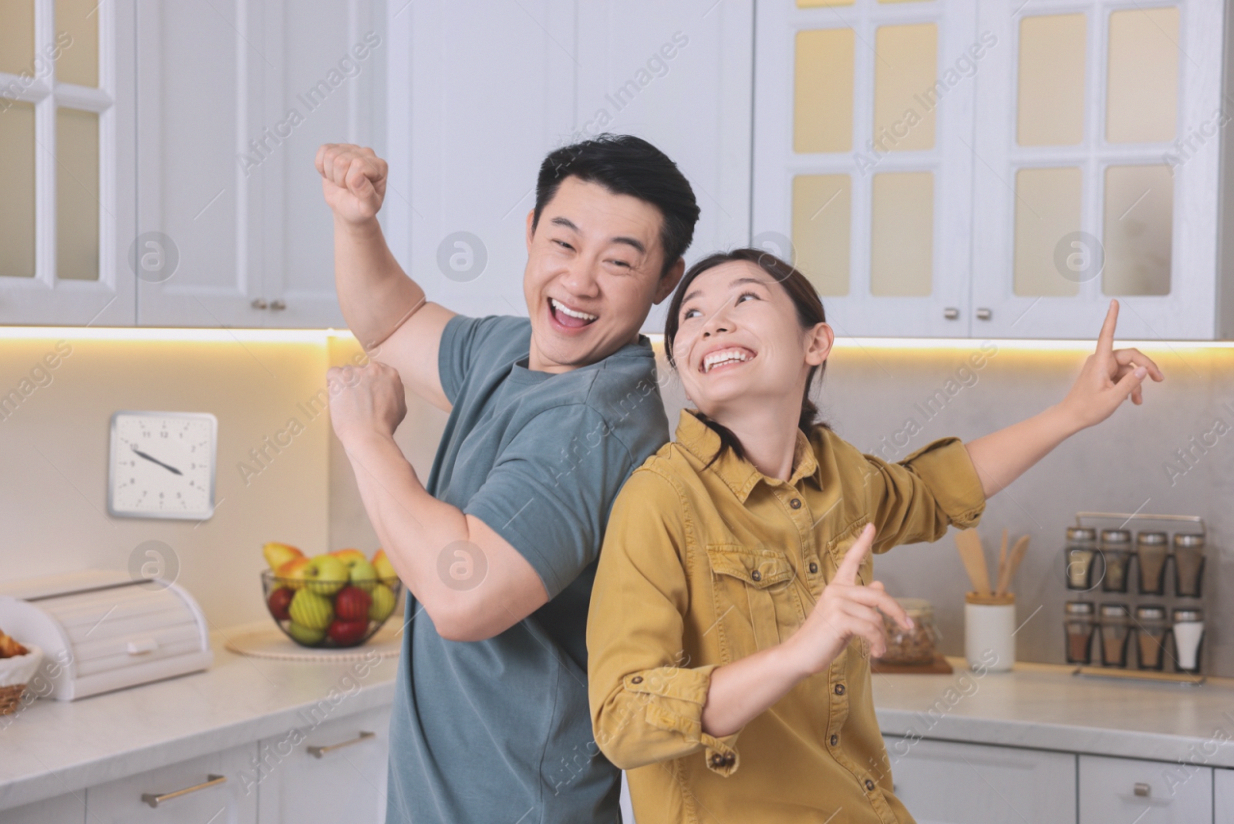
3:49
